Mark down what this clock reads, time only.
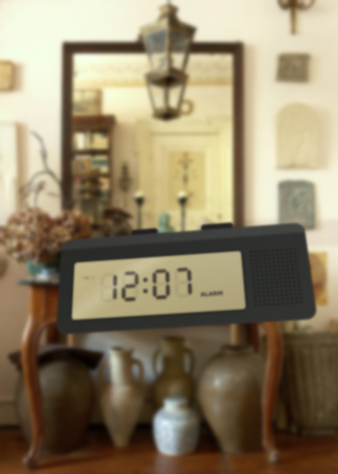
12:07
